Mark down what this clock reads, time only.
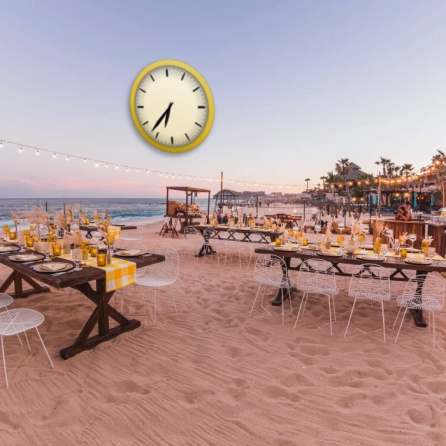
6:37
